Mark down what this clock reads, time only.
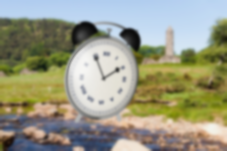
1:55
